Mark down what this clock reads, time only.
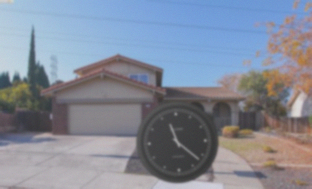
11:22
